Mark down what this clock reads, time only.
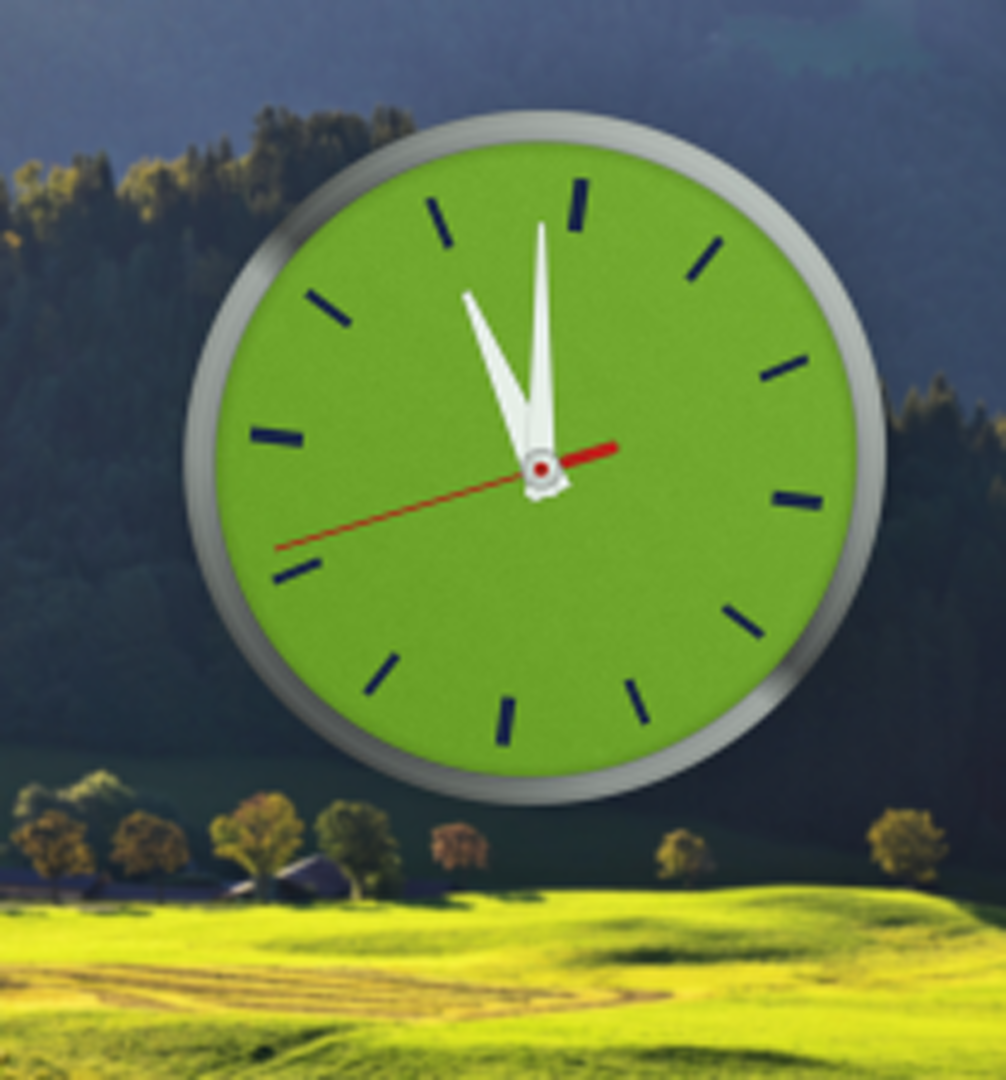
10:58:41
